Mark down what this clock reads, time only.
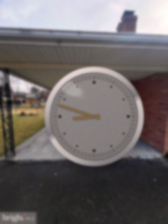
8:48
